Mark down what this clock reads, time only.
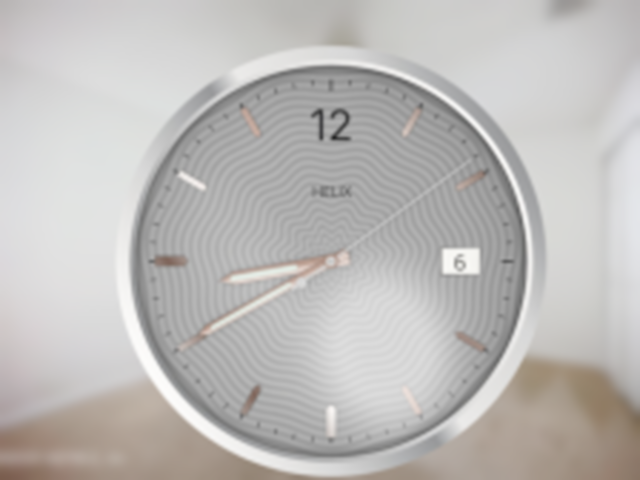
8:40:09
